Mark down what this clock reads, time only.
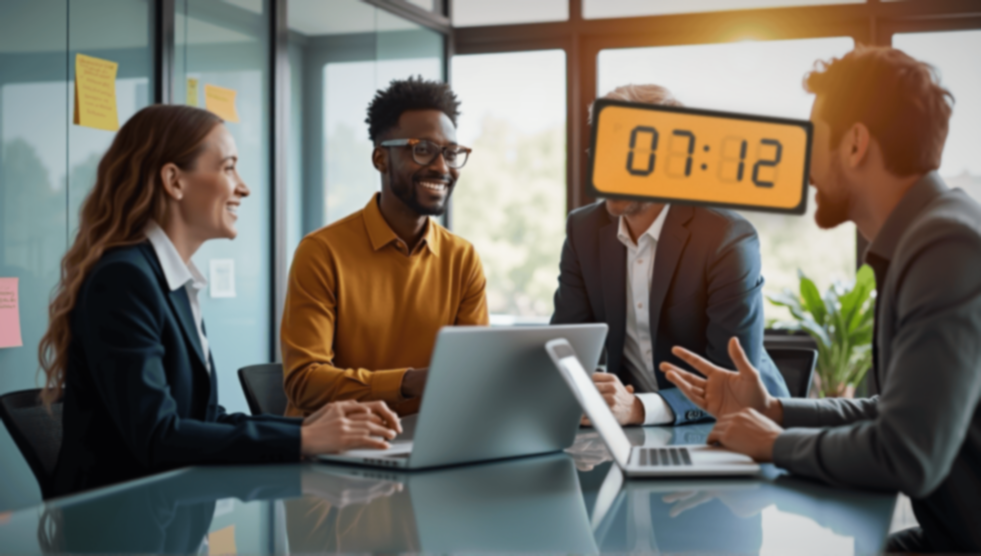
7:12
